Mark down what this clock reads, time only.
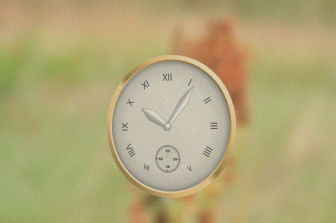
10:06
